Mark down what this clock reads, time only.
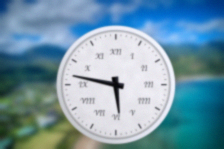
5:47
